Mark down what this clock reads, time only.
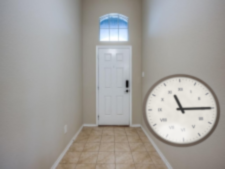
11:15
